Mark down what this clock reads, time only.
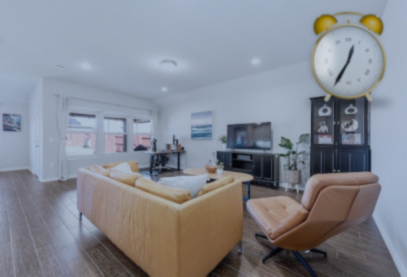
12:35
